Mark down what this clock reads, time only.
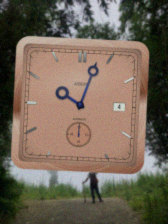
10:03
